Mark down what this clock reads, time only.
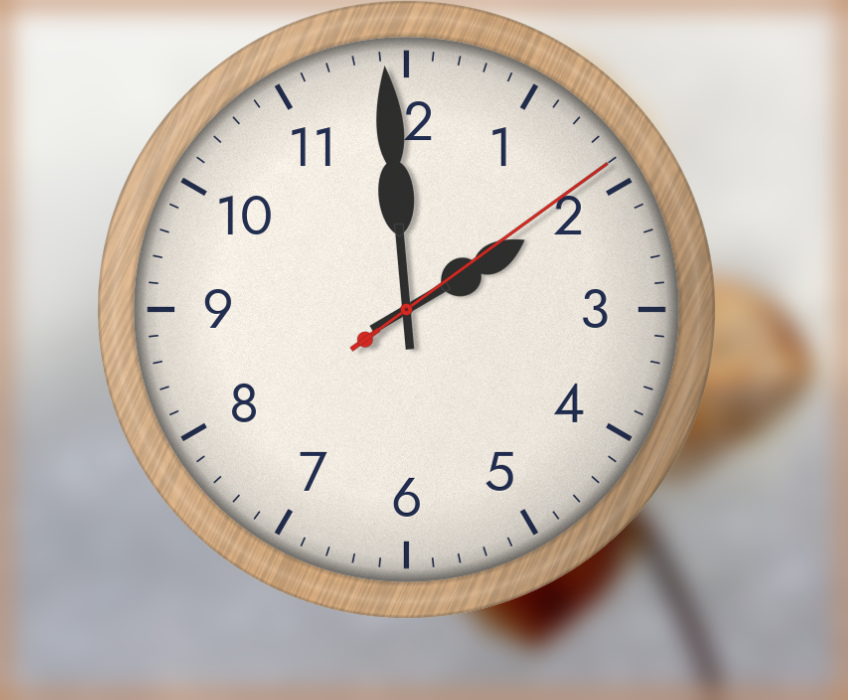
1:59:09
